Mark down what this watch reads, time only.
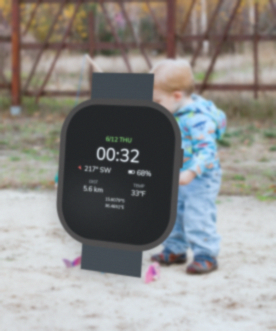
0:32
